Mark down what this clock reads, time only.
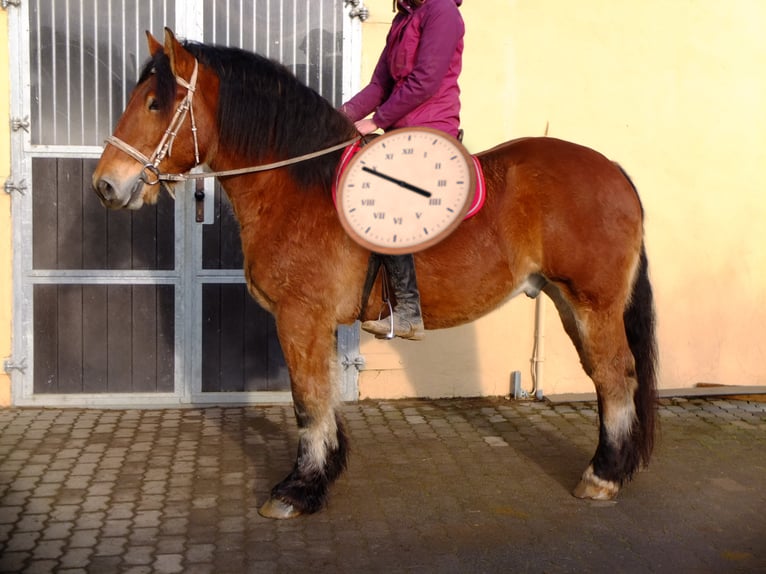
3:49
